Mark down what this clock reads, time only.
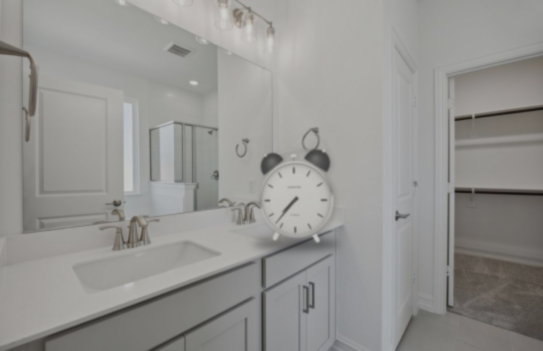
7:37
